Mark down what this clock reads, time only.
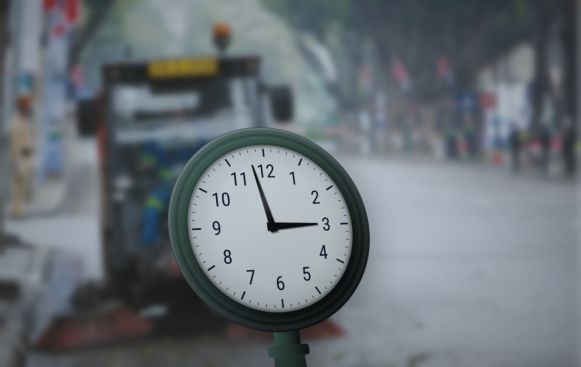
2:58
